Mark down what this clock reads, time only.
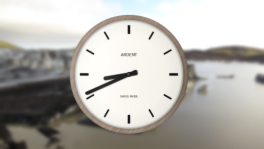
8:41
